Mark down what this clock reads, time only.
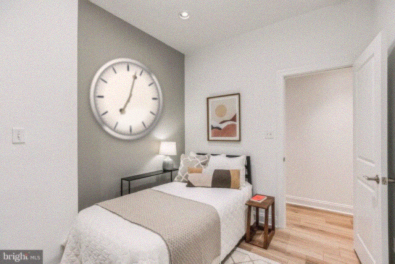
7:03
